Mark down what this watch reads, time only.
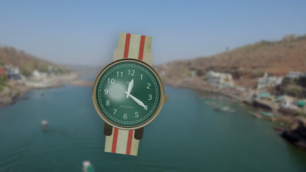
12:20
